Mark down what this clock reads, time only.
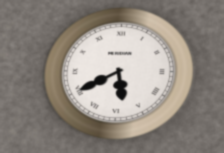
5:40
